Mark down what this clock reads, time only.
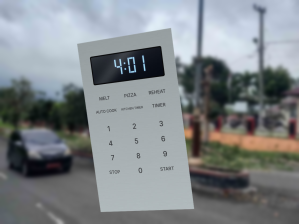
4:01
